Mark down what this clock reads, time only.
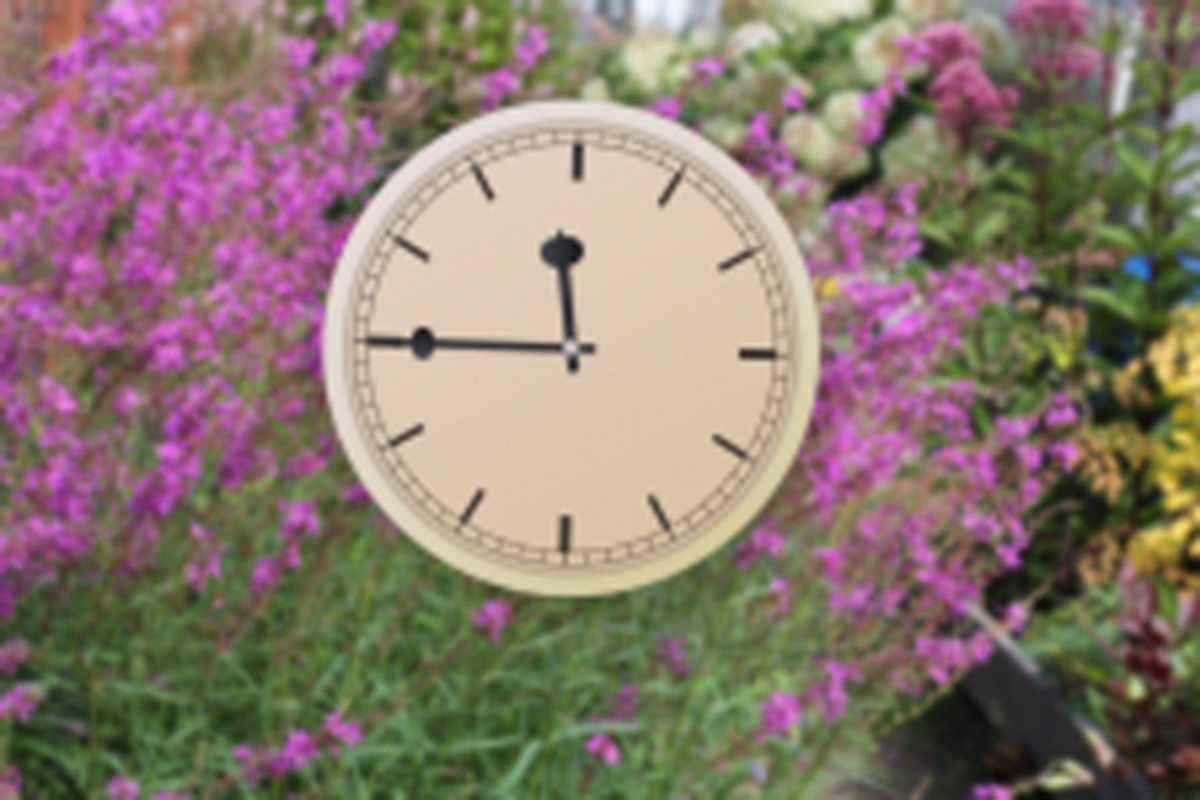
11:45
